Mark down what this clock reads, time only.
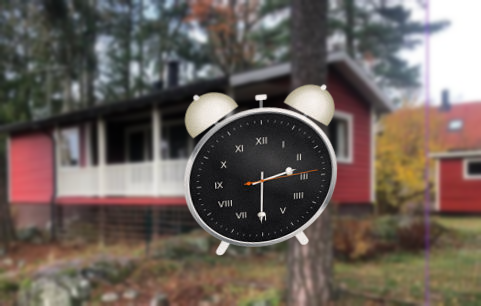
2:30:14
